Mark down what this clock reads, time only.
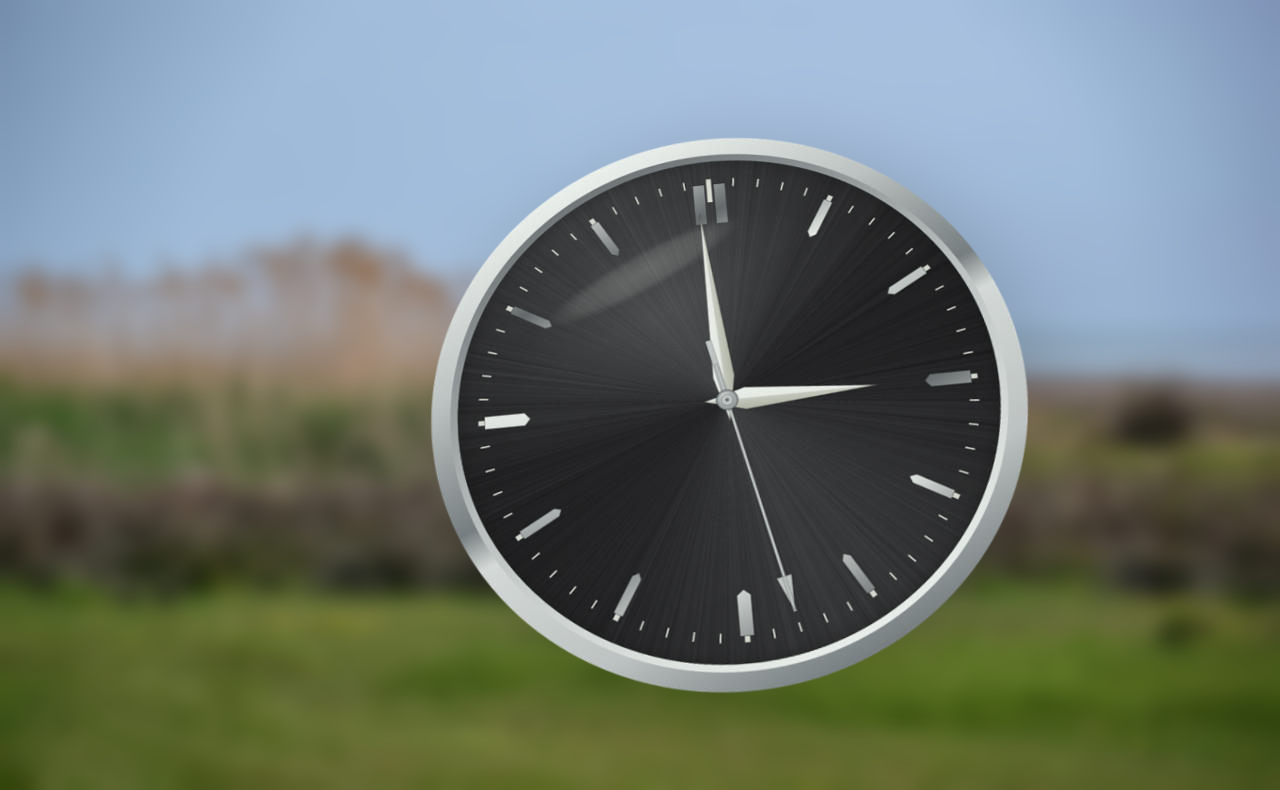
2:59:28
